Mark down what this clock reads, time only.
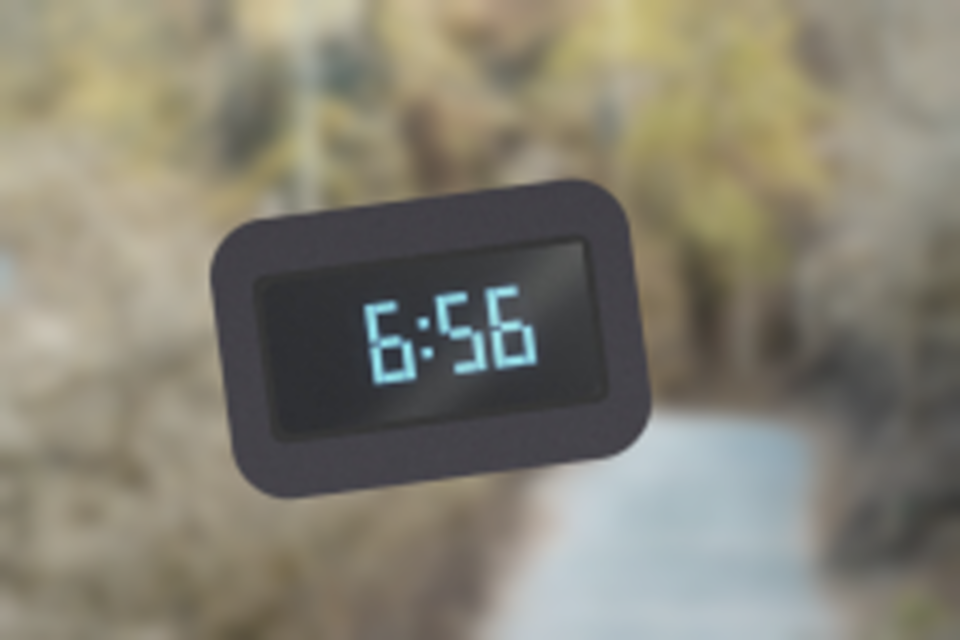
6:56
